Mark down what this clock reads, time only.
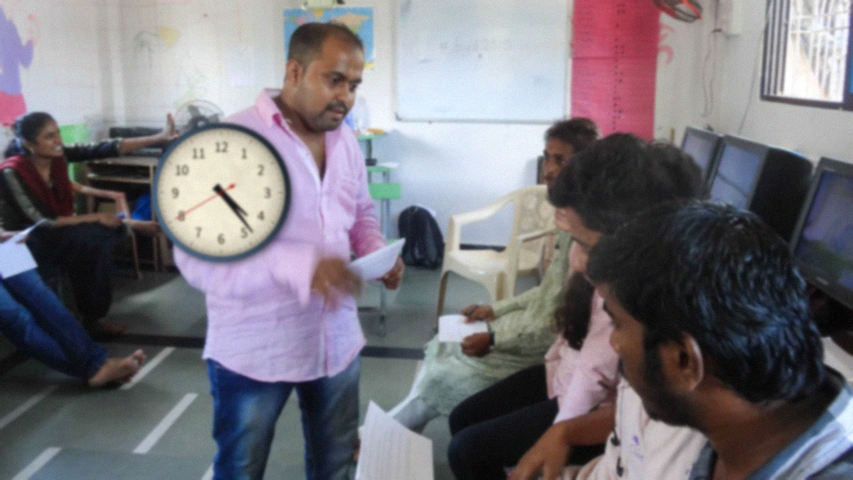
4:23:40
